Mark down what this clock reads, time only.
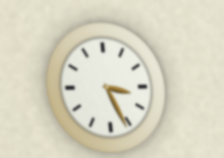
3:26
